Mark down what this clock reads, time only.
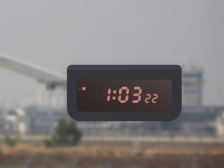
1:03:22
